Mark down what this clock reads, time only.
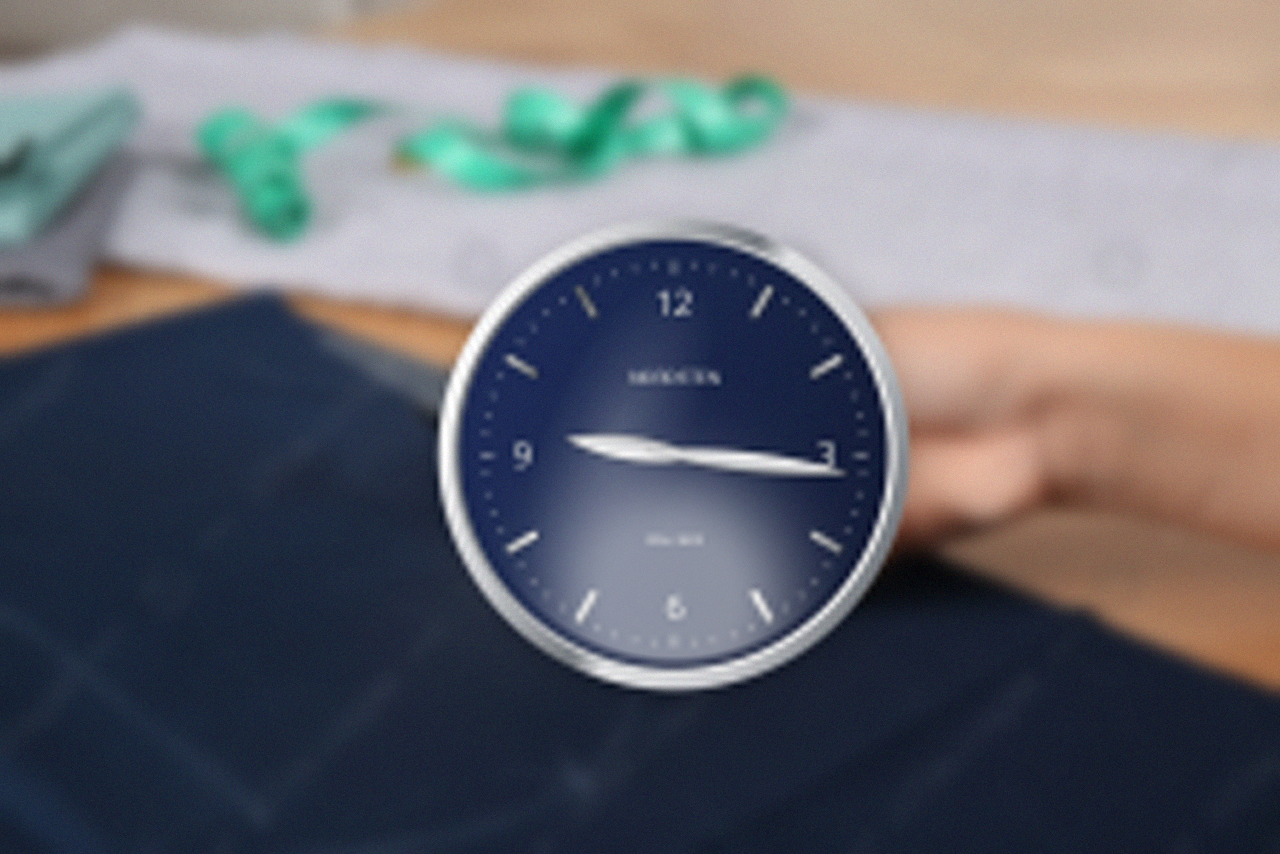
9:16
